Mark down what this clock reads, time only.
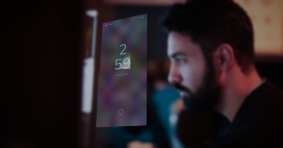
2:59
